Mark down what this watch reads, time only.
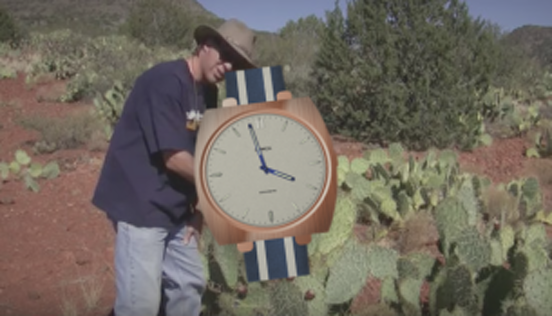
3:58
